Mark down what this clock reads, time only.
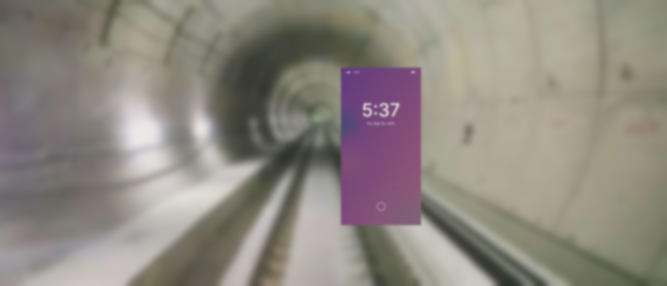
5:37
